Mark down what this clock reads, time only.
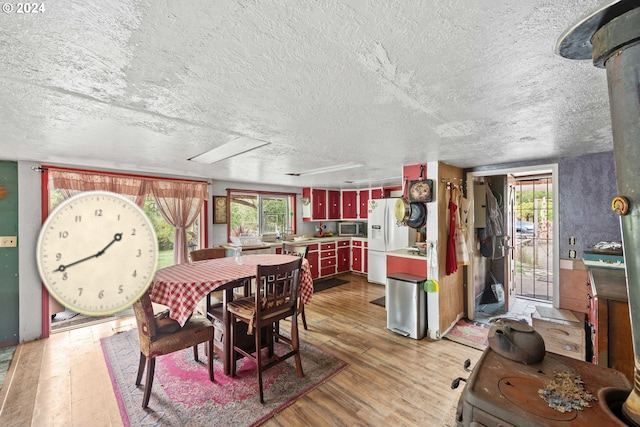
1:42
